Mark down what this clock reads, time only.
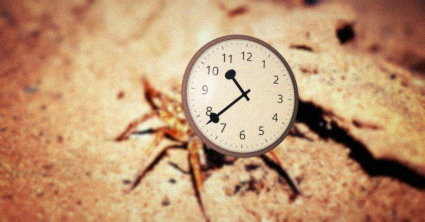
10:38
